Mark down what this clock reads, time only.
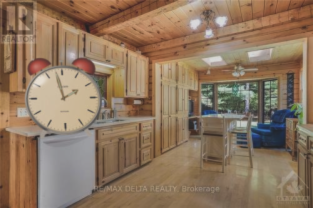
1:58
